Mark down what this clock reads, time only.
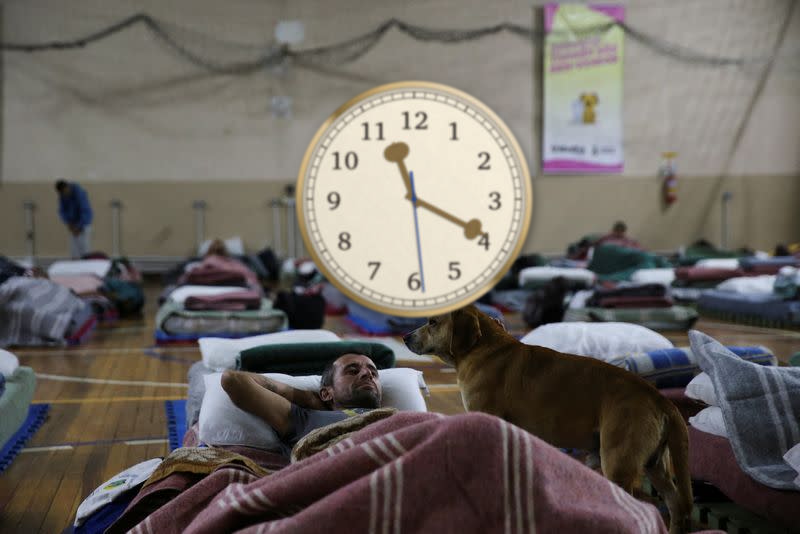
11:19:29
